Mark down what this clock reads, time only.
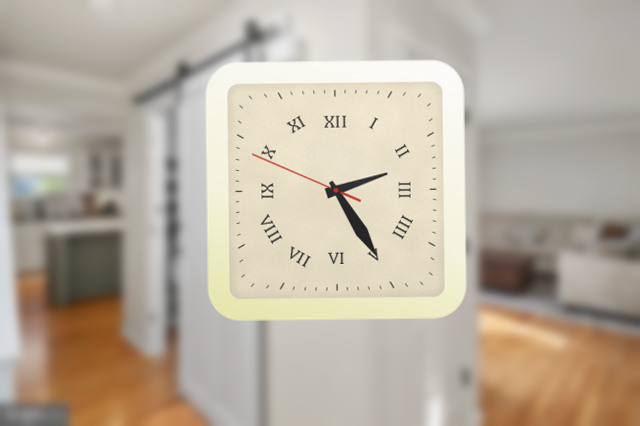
2:24:49
